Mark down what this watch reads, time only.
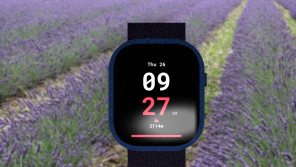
9:27
